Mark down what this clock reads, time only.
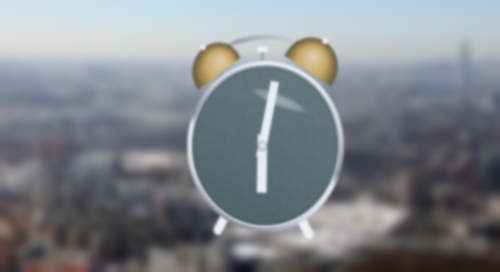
6:02
